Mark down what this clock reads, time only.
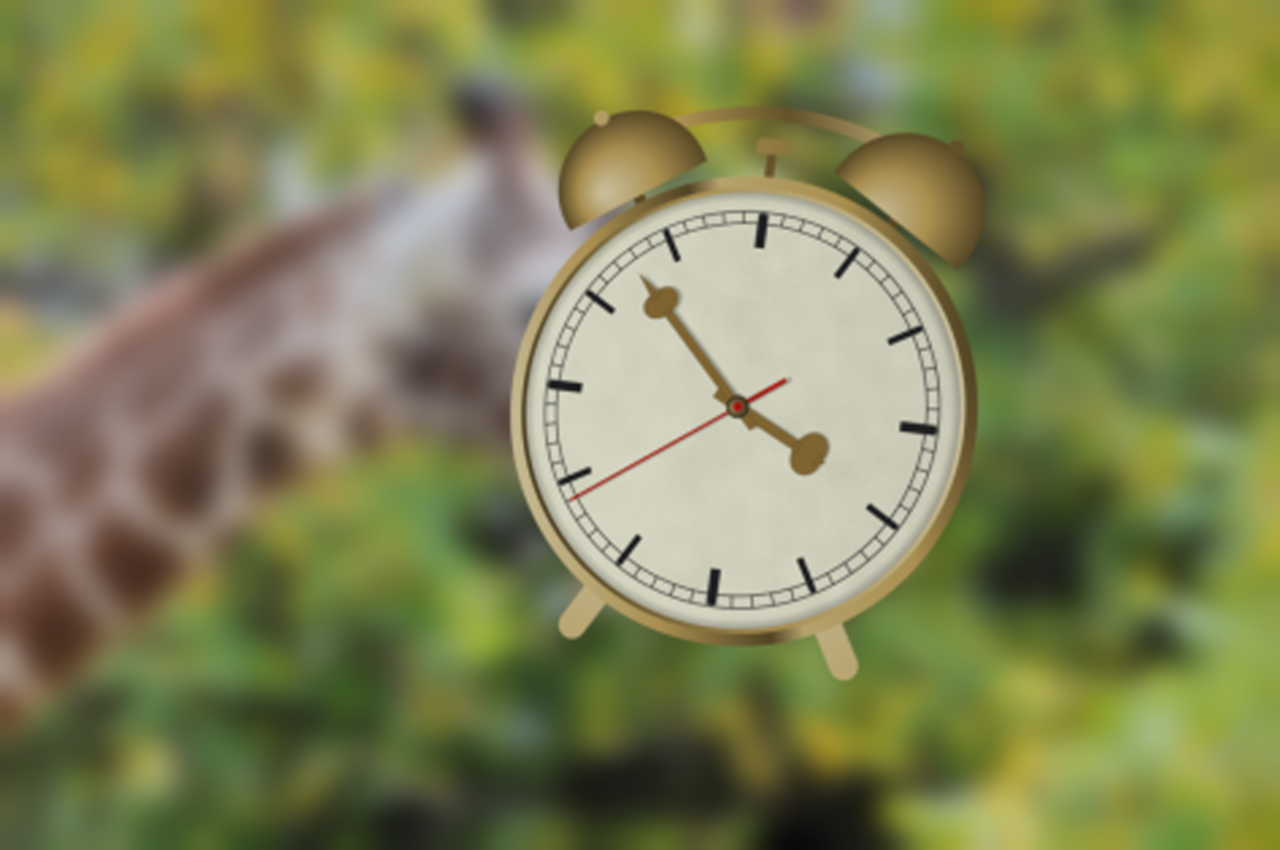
3:52:39
